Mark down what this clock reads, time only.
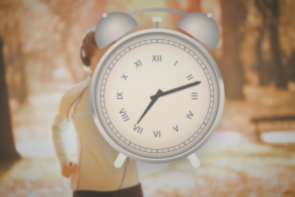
7:12
